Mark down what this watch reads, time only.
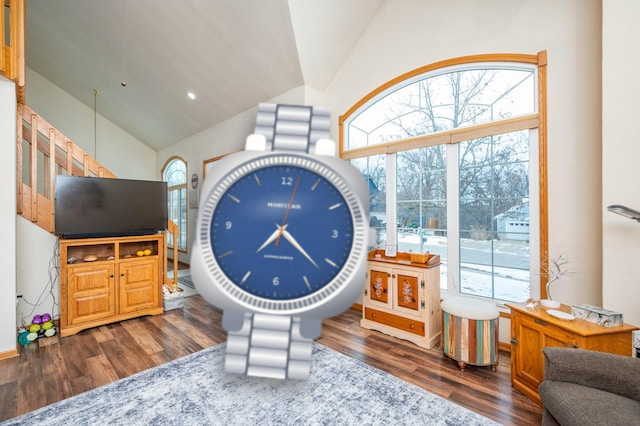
7:22:02
